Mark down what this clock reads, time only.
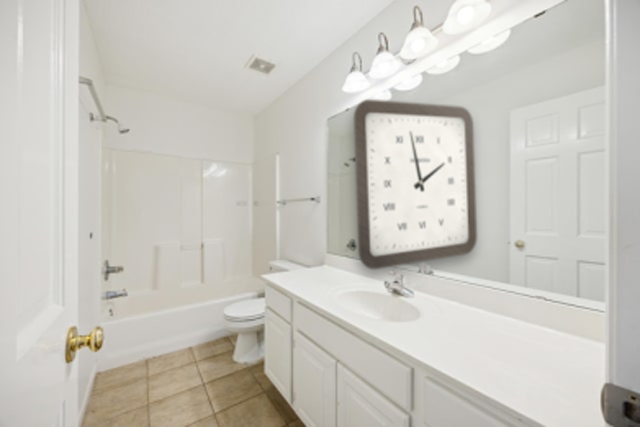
1:58
